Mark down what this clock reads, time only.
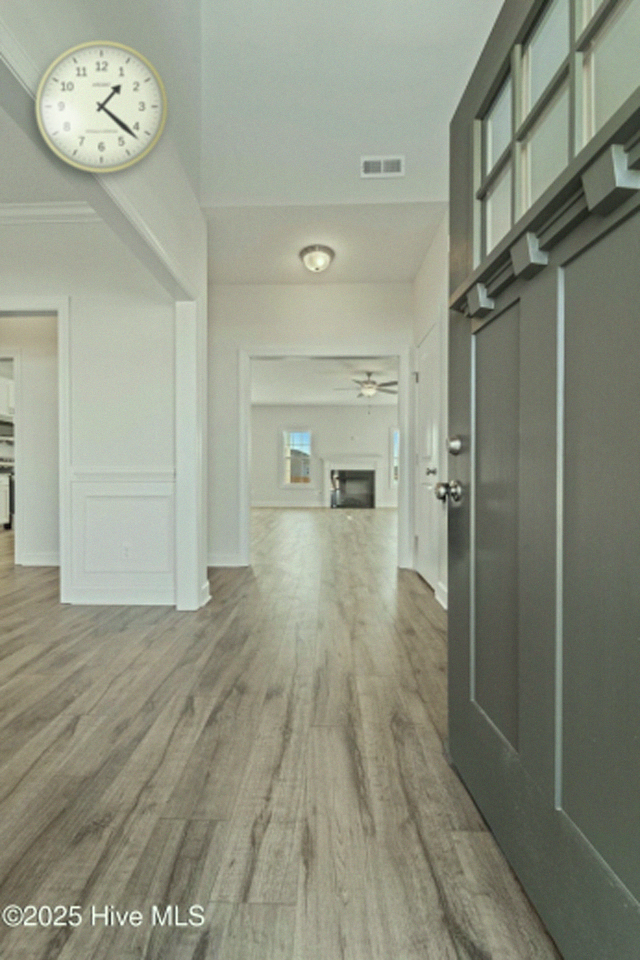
1:22
